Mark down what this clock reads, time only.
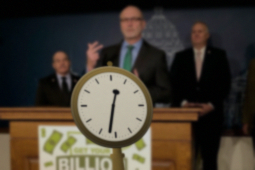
12:32
